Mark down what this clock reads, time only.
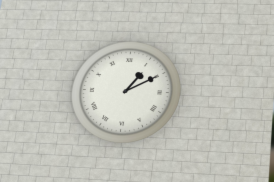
1:10
